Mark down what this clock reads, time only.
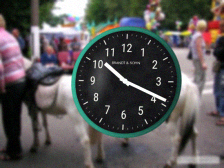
10:19
